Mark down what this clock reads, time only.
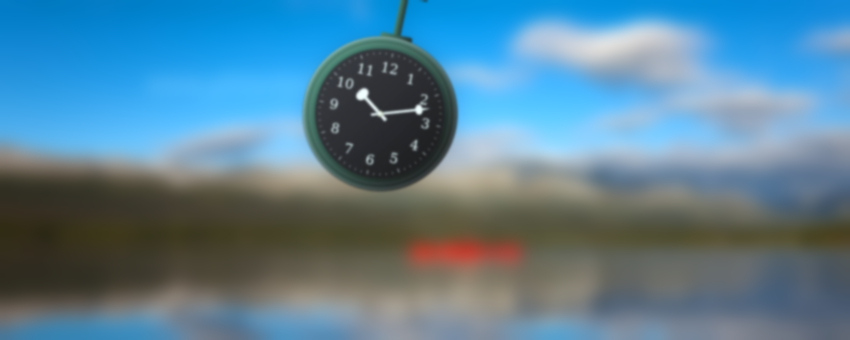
10:12
